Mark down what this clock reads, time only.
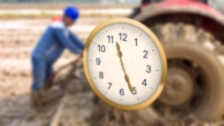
11:26
